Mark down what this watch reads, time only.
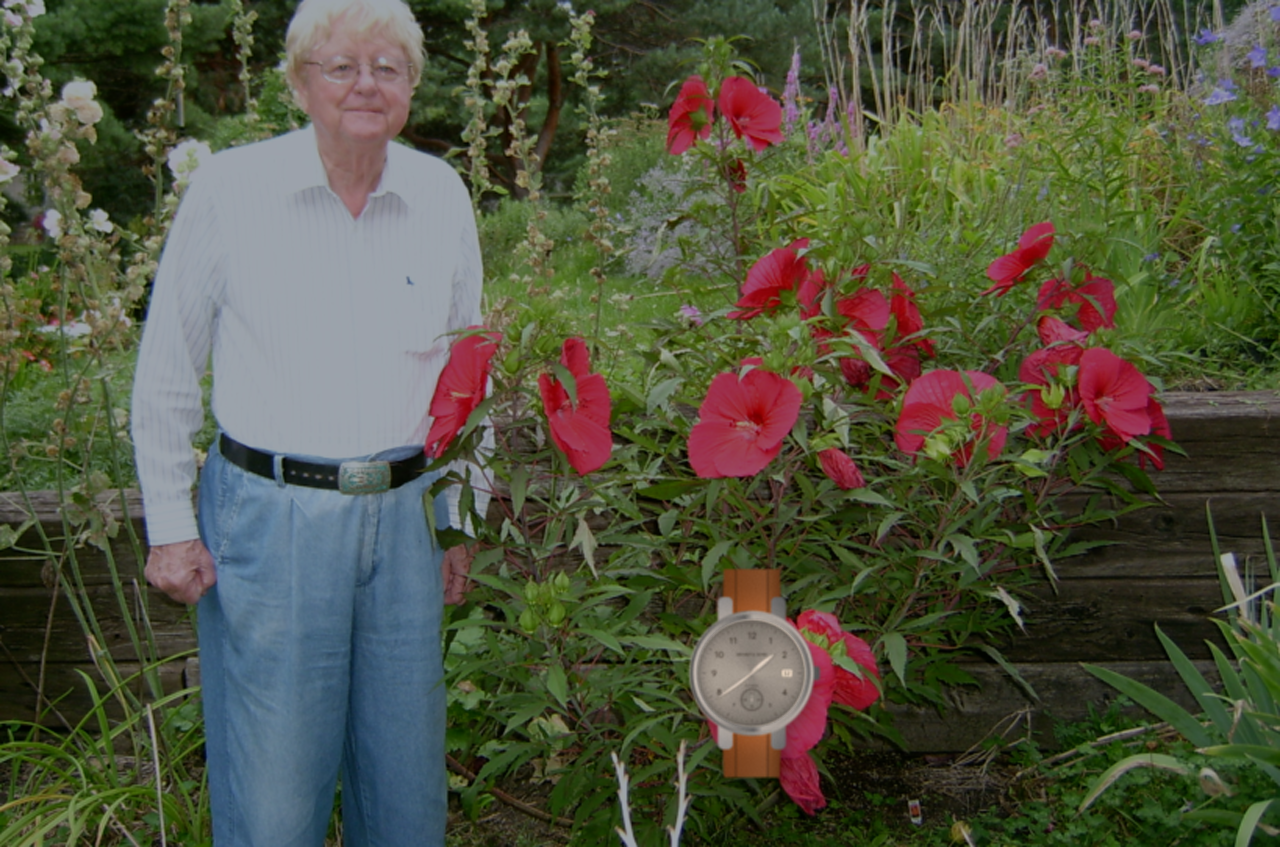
1:39
